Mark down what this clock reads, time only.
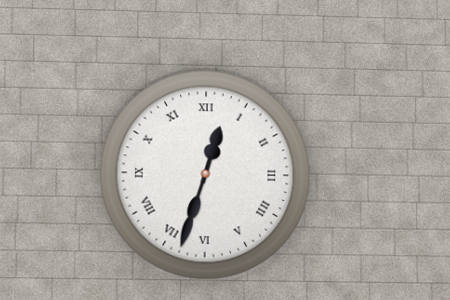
12:33
